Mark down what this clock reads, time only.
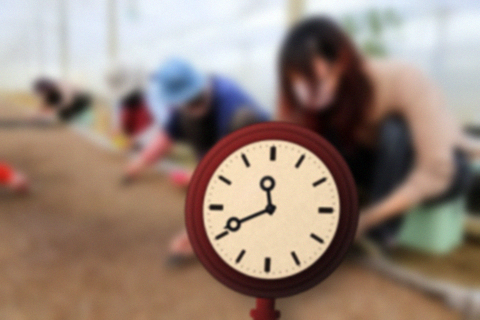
11:41
